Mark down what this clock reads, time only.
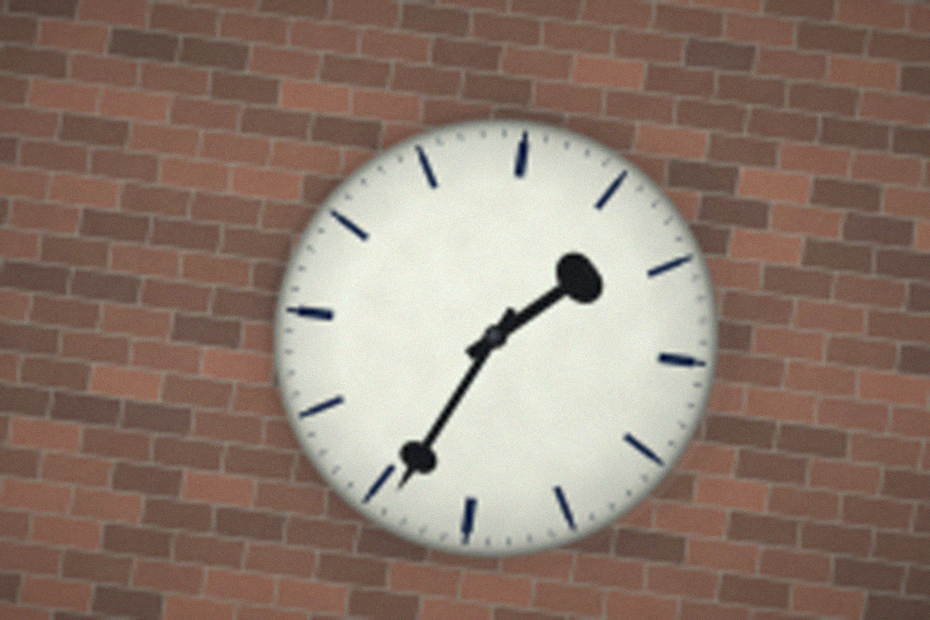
1:34
